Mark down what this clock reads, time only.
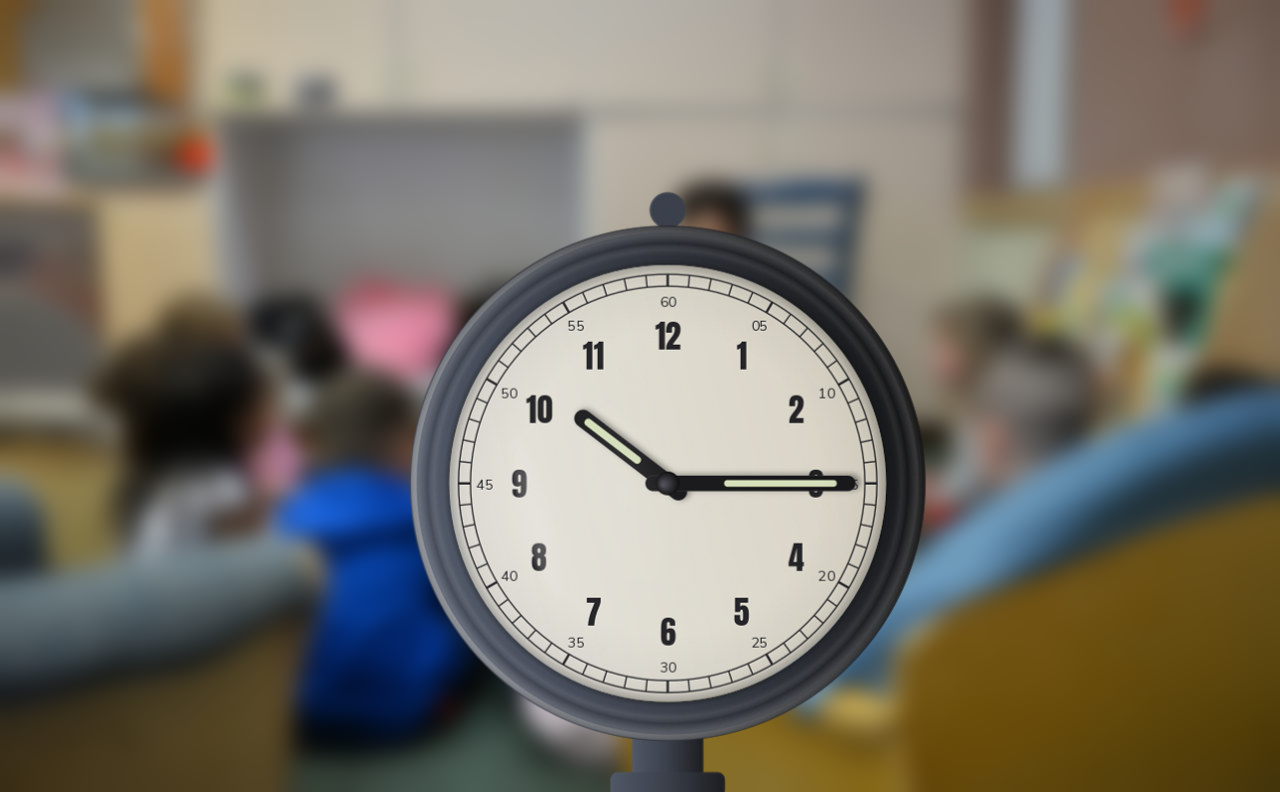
10:15
